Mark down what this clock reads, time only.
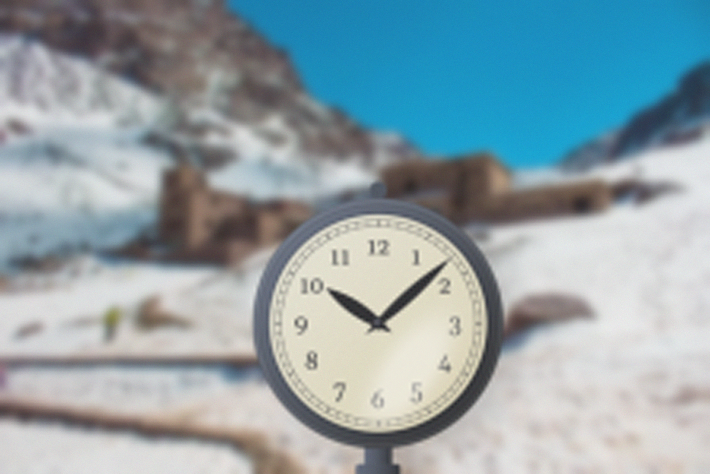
10:08
